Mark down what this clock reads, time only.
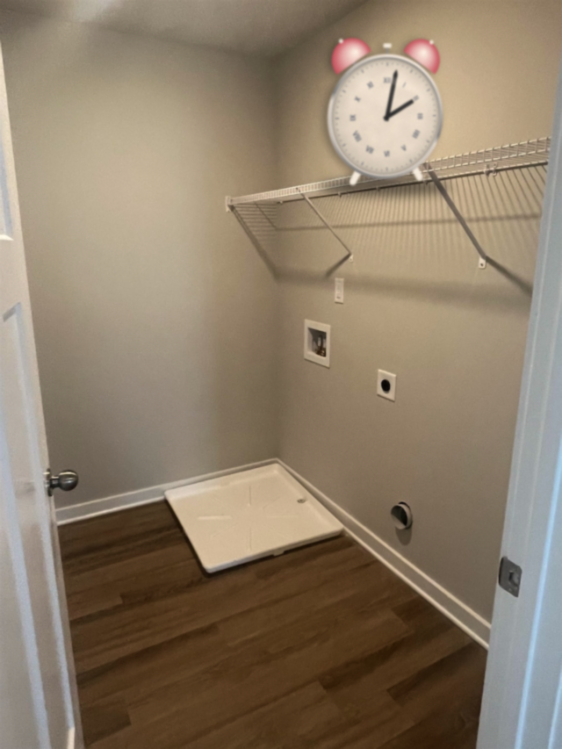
2:02
